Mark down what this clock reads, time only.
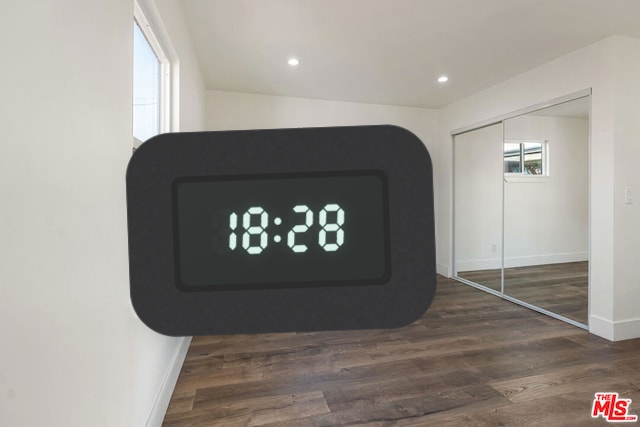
18:28
